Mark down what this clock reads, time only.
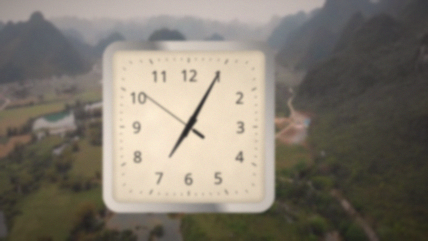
7:04:51
